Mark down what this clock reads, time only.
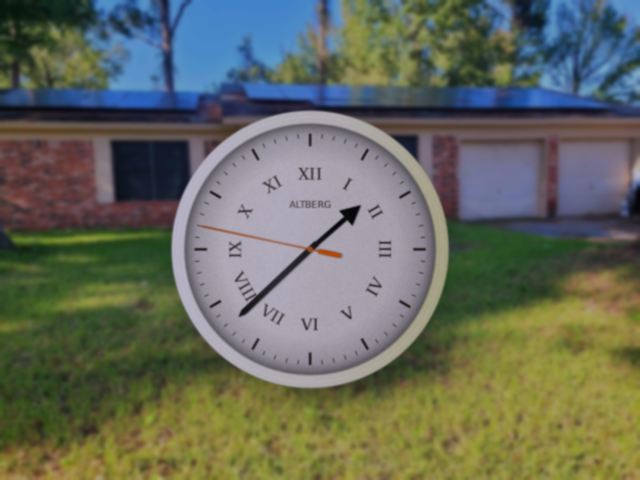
1:37:47
